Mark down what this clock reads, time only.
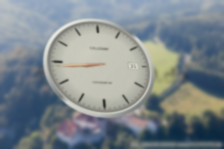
8:44
